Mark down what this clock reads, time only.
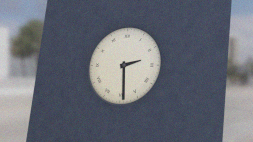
2:29
